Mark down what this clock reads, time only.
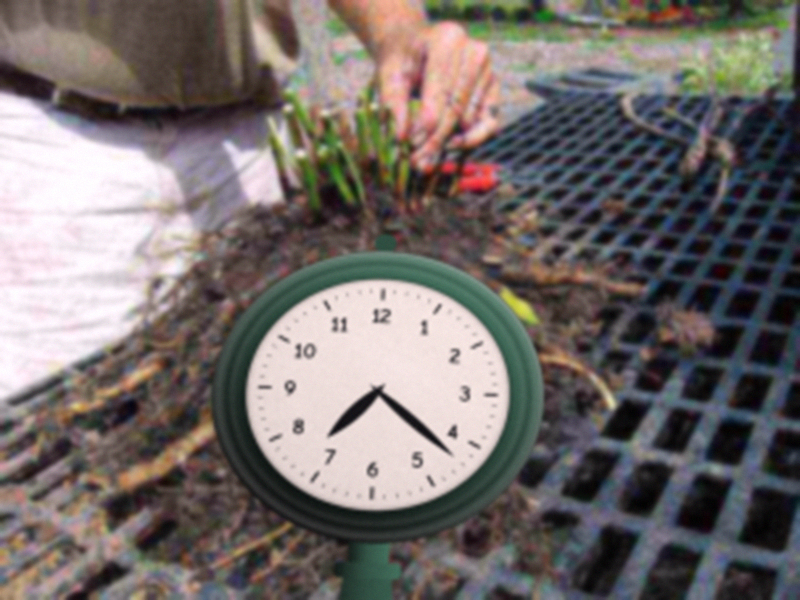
7:22
